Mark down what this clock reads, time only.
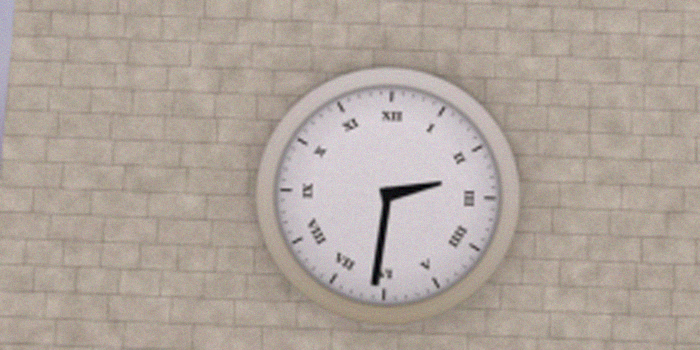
2:31
